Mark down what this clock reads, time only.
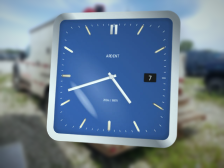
4:42
